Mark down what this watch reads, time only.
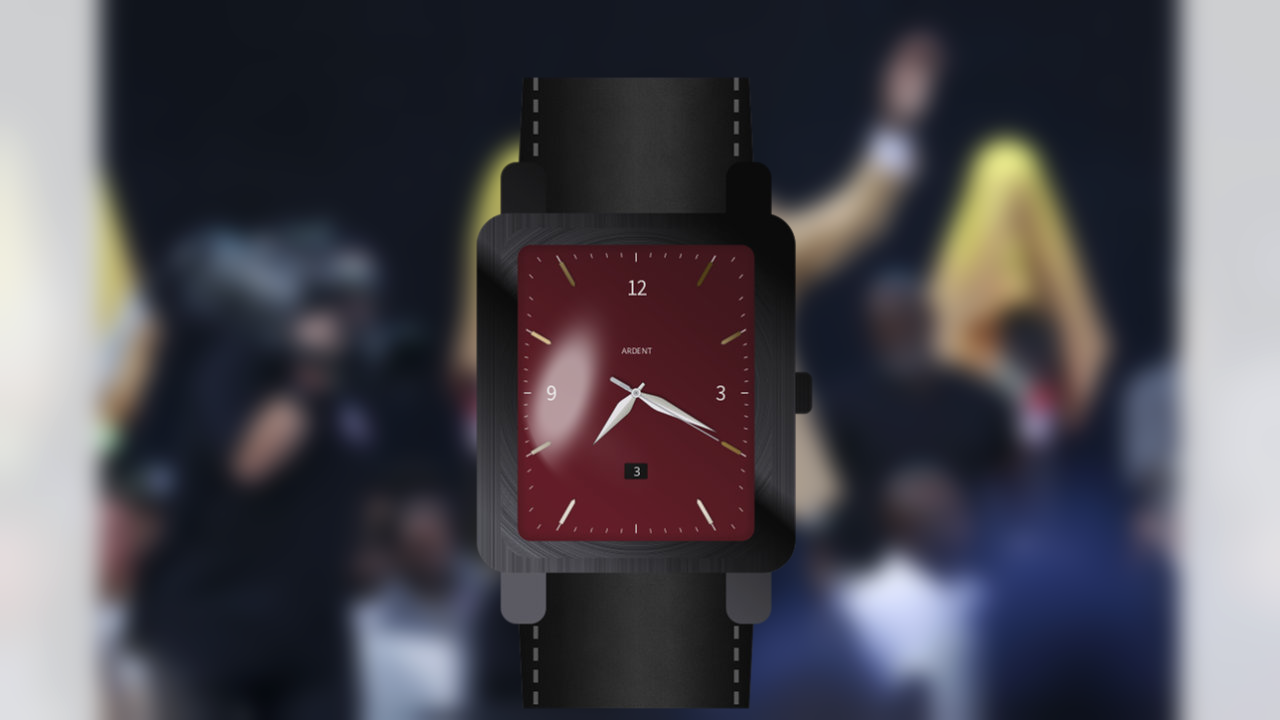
7:19:20
